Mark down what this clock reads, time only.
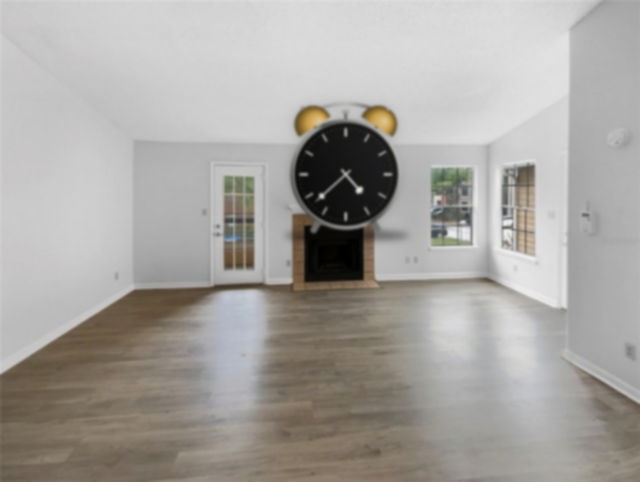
4:38
